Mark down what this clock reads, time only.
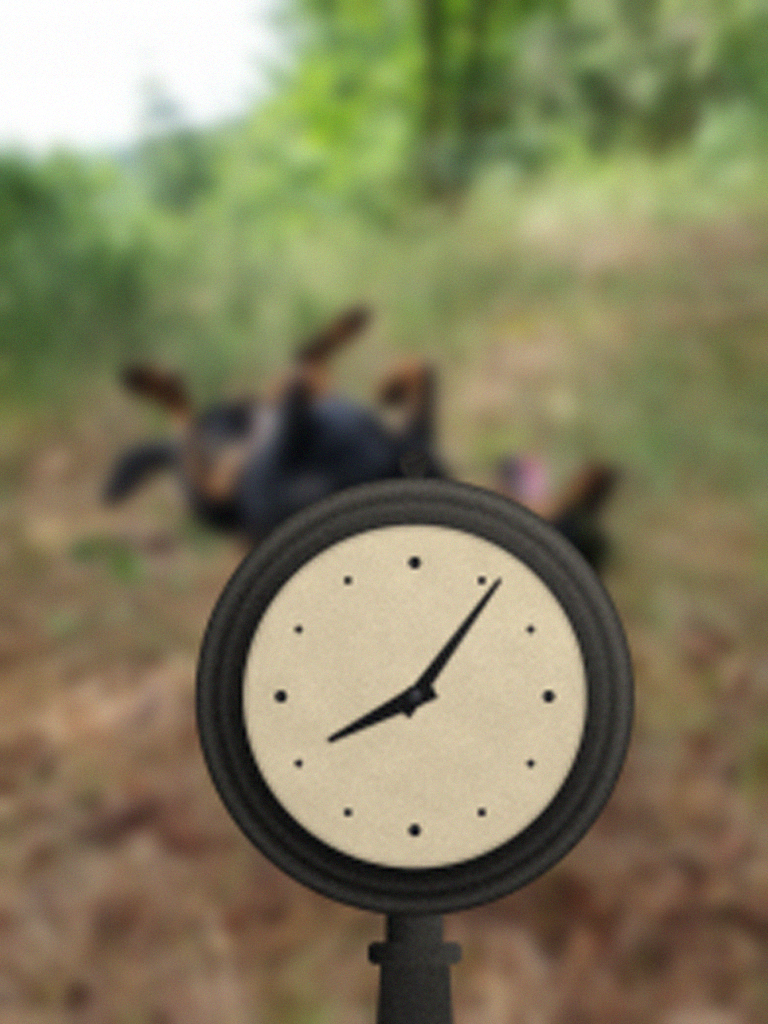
8:06
